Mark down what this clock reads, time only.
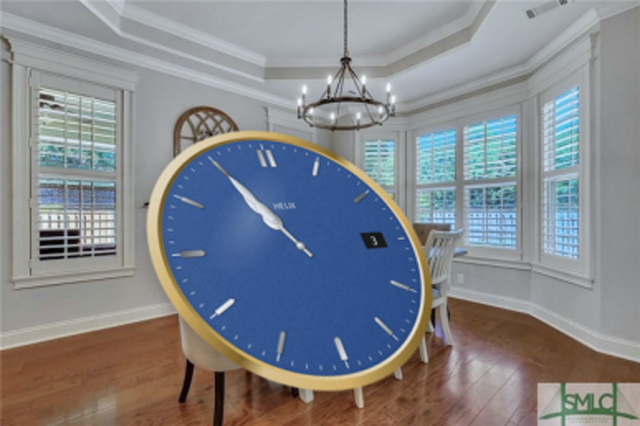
10:55
